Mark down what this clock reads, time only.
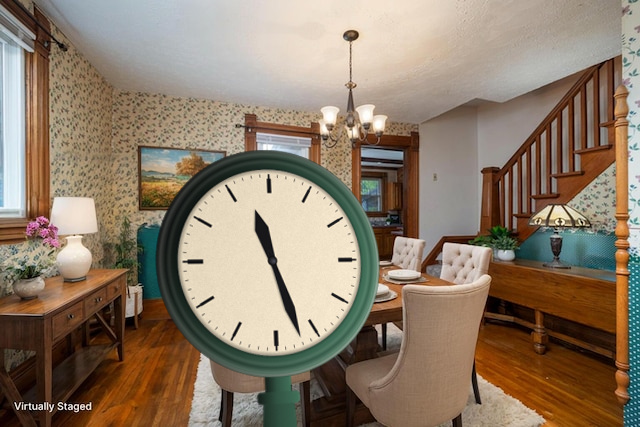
11:27
